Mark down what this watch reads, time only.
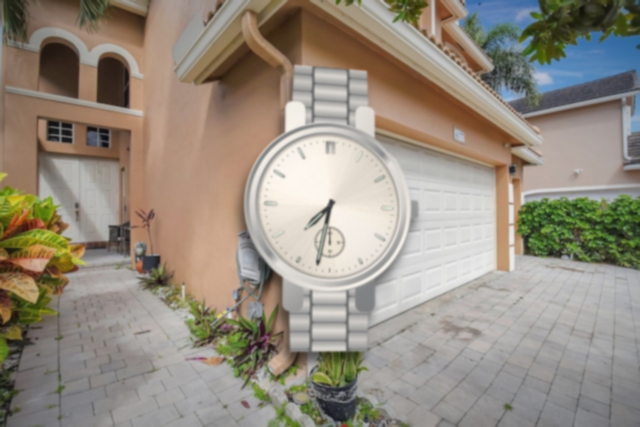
7:32
